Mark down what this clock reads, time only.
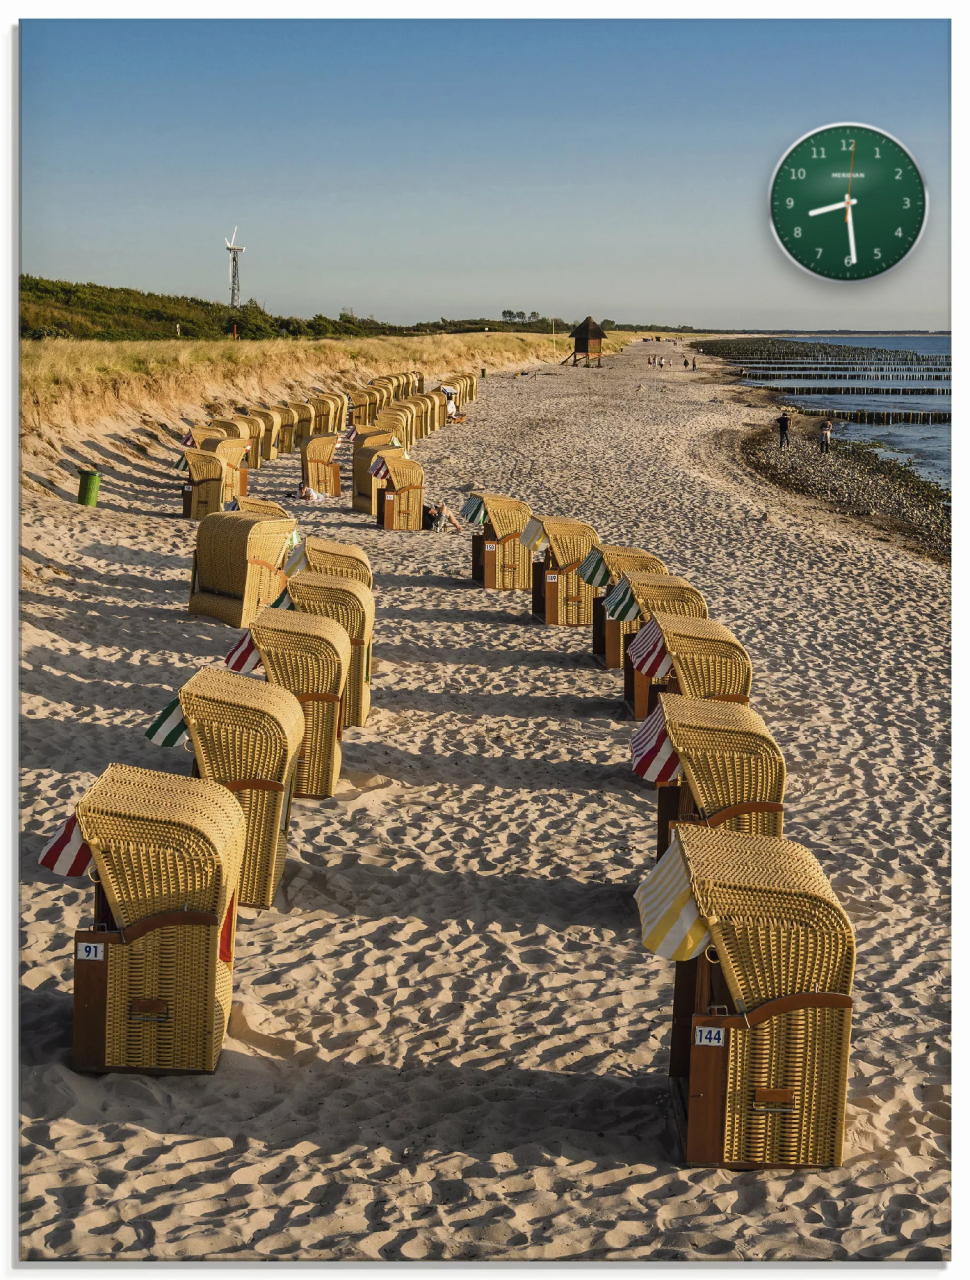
8:29:01
